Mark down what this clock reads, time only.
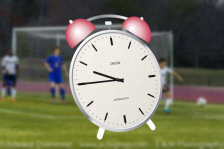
9:45
